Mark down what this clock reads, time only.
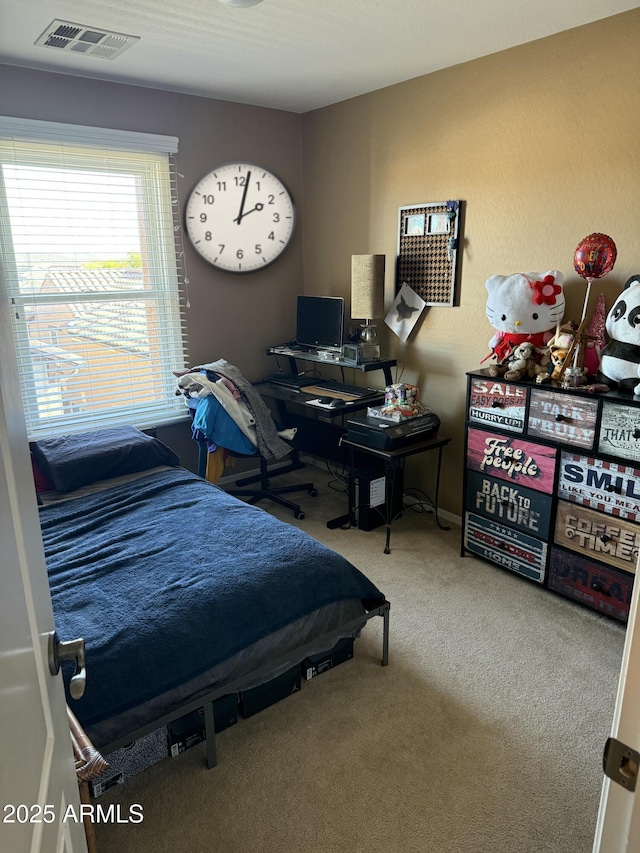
2:02
